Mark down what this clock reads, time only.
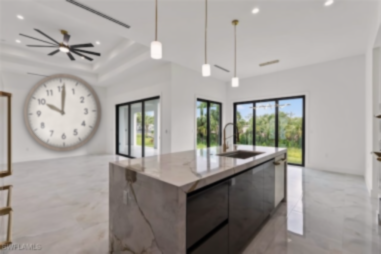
10:01
